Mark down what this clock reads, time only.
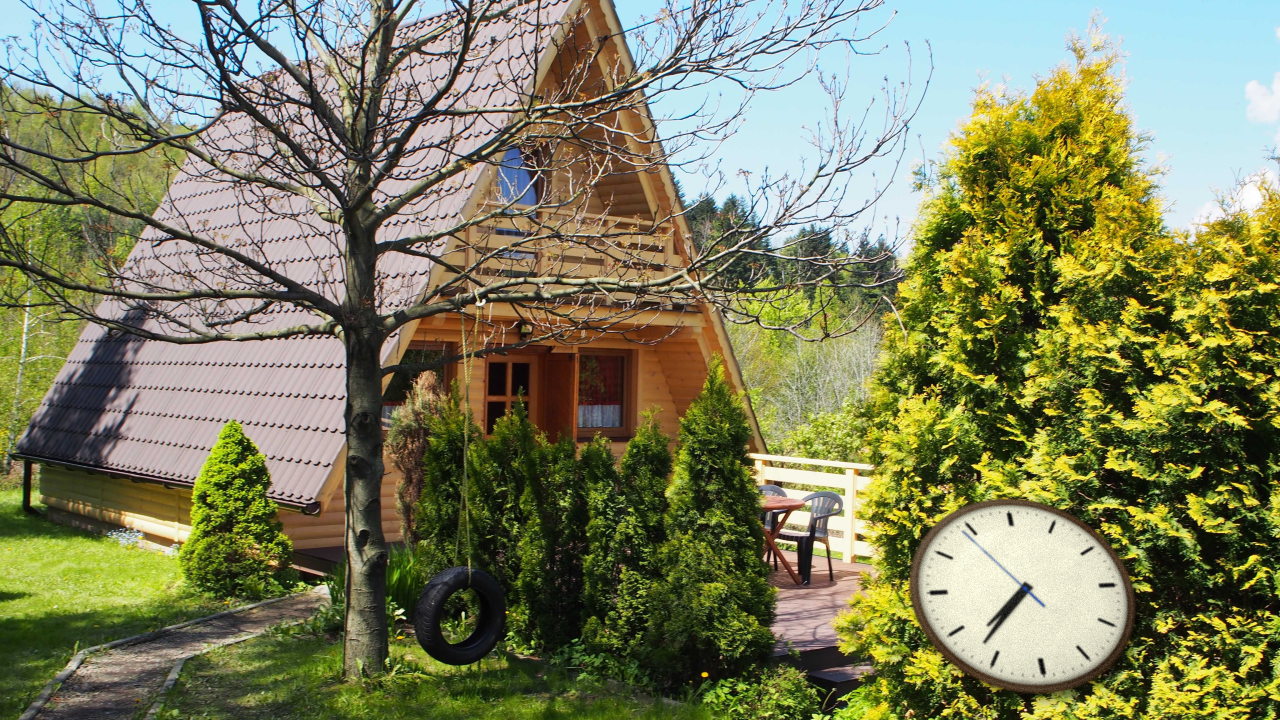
7:36:54
